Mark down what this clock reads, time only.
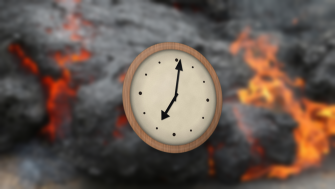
7:01
